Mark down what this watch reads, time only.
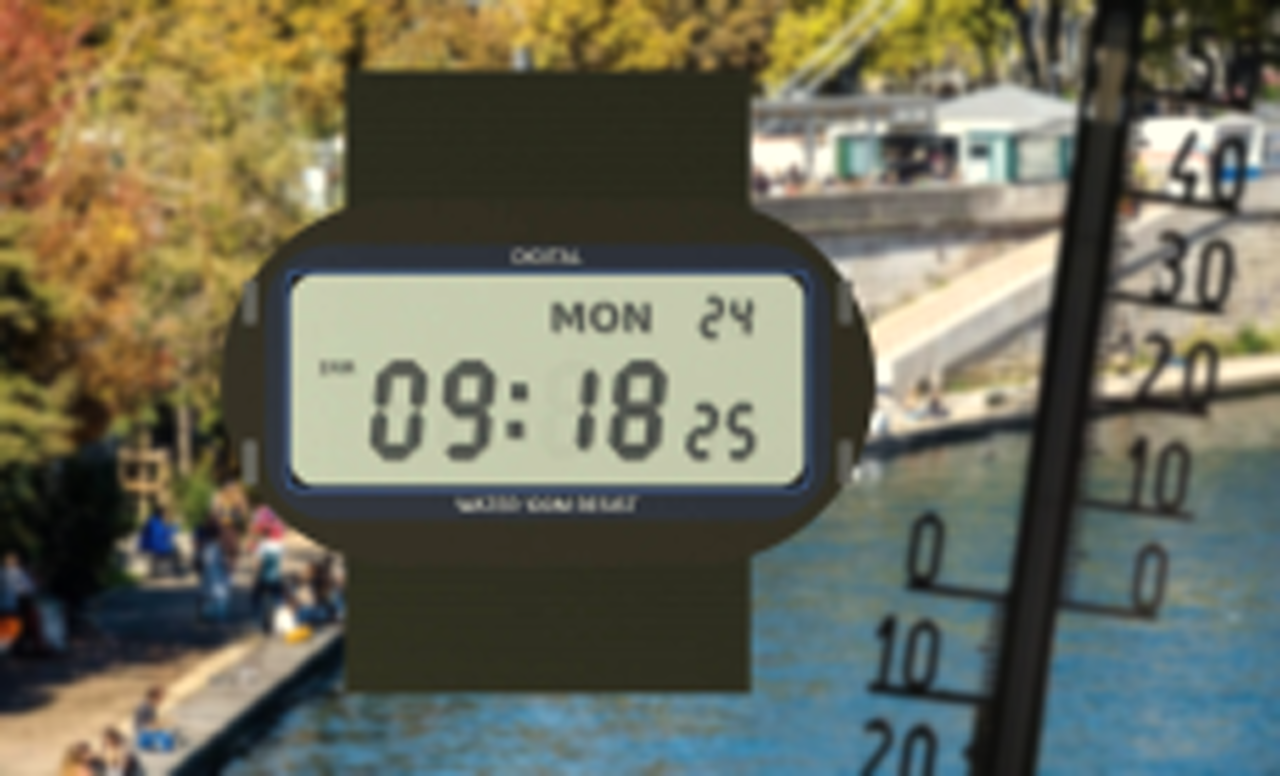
9:18:25
